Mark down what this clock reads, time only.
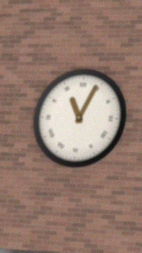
11:04
